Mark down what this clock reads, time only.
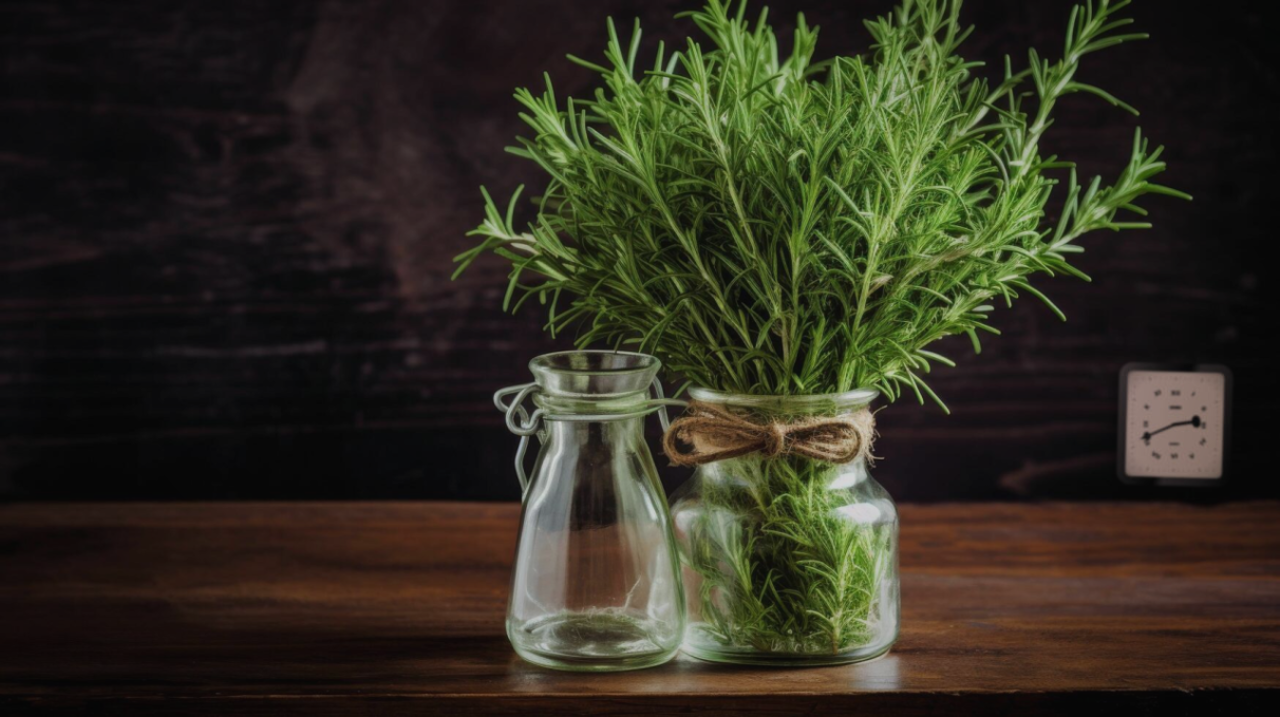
2:41
